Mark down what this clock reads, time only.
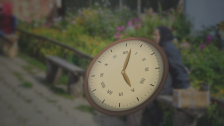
5:02
